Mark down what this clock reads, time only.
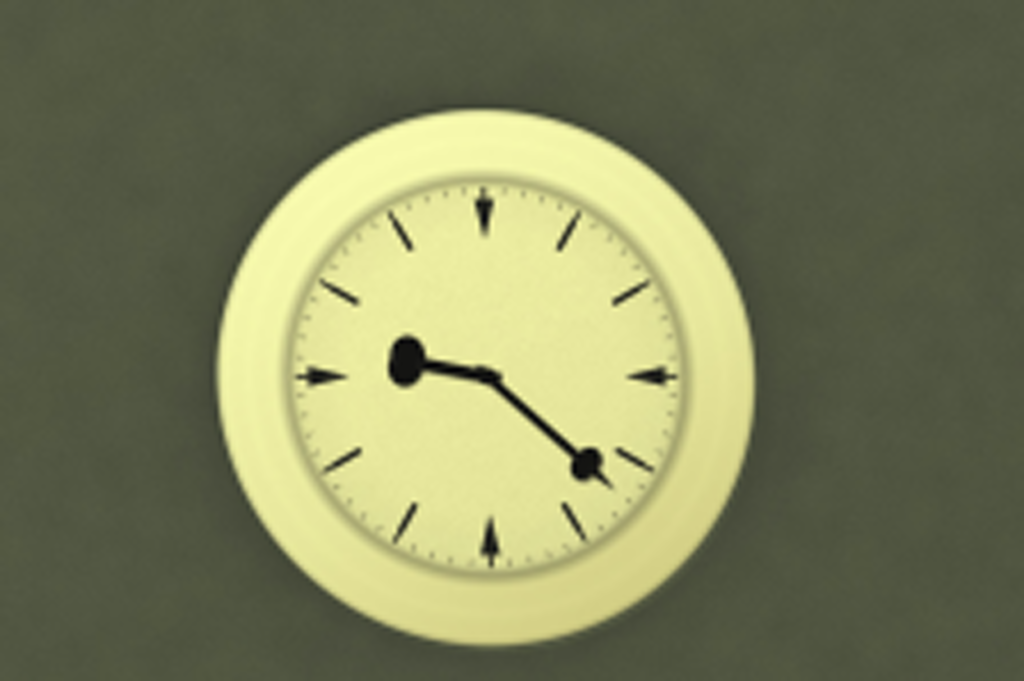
9:22
